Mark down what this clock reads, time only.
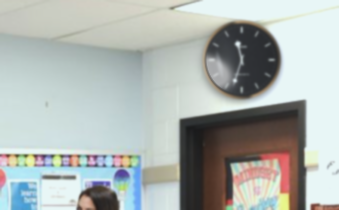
11:33
